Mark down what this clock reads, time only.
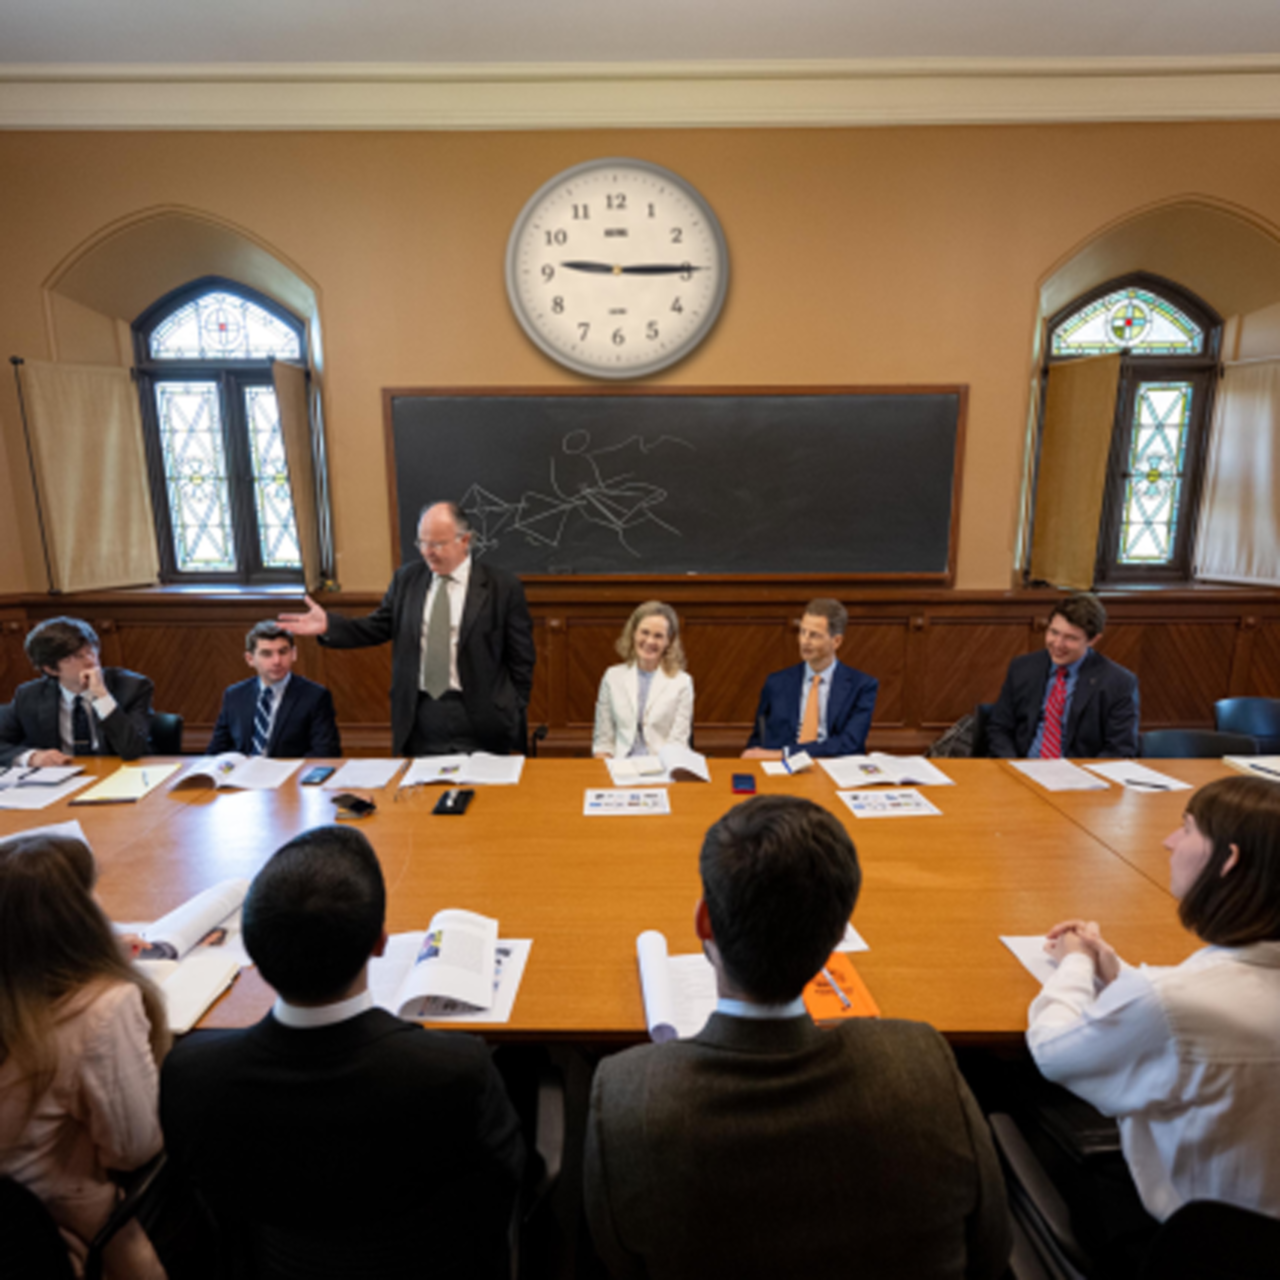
9:15
